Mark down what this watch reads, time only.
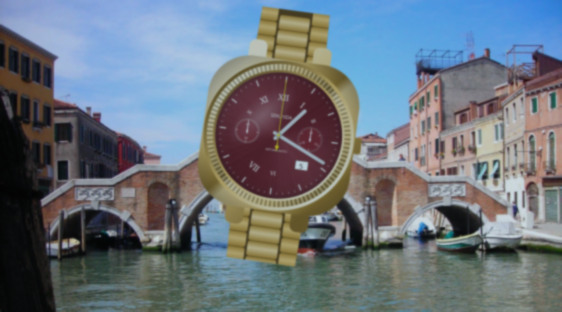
1:19
